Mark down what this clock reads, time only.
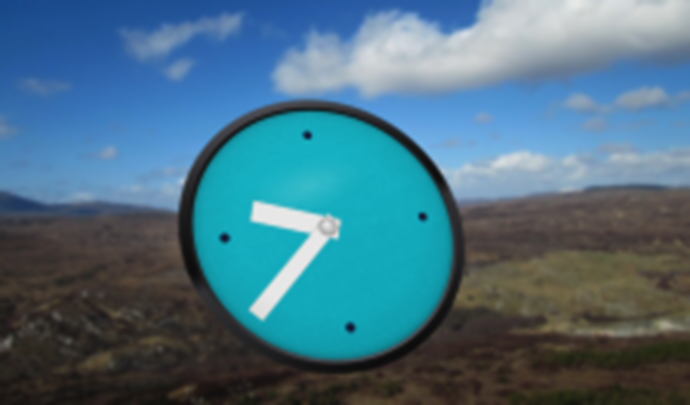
9:38
